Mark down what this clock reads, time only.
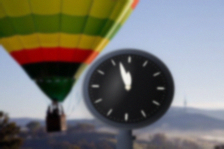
11:57
